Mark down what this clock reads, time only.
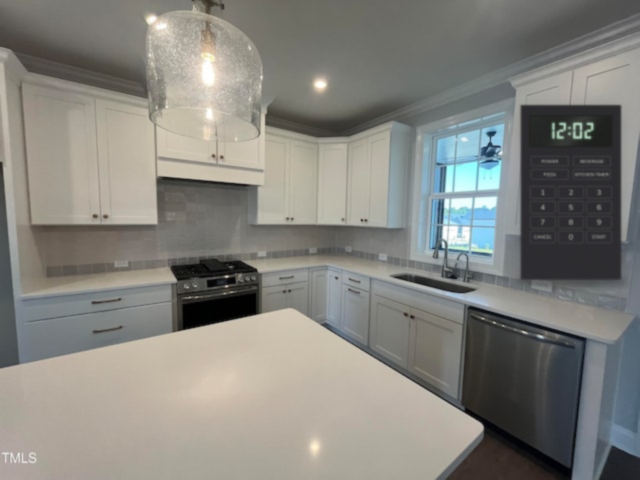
12:02
